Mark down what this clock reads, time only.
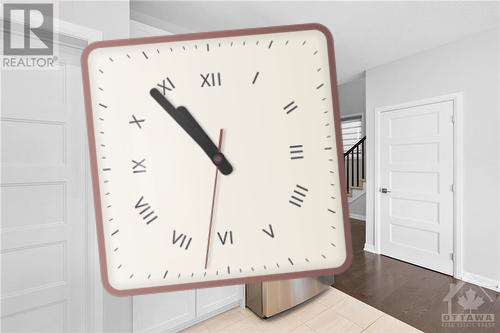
10:53:32
